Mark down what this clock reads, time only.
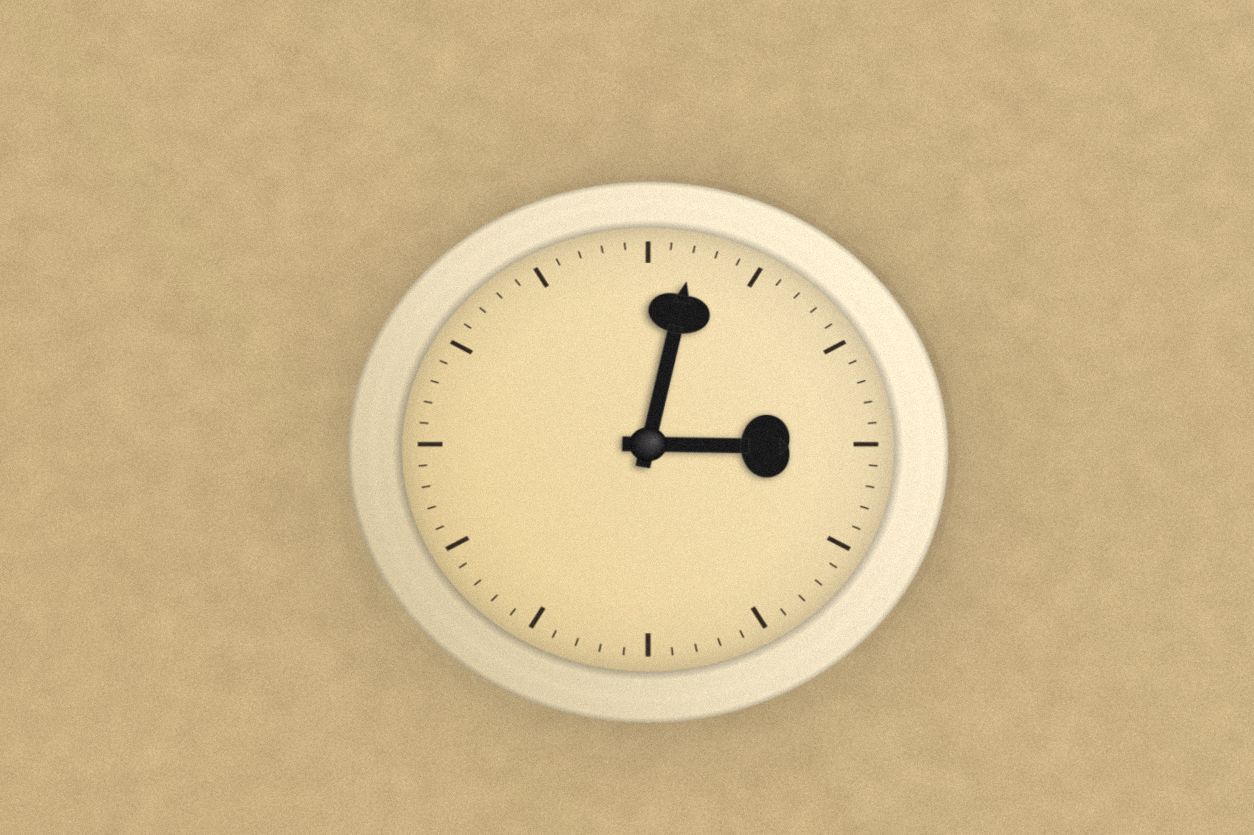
3:02
